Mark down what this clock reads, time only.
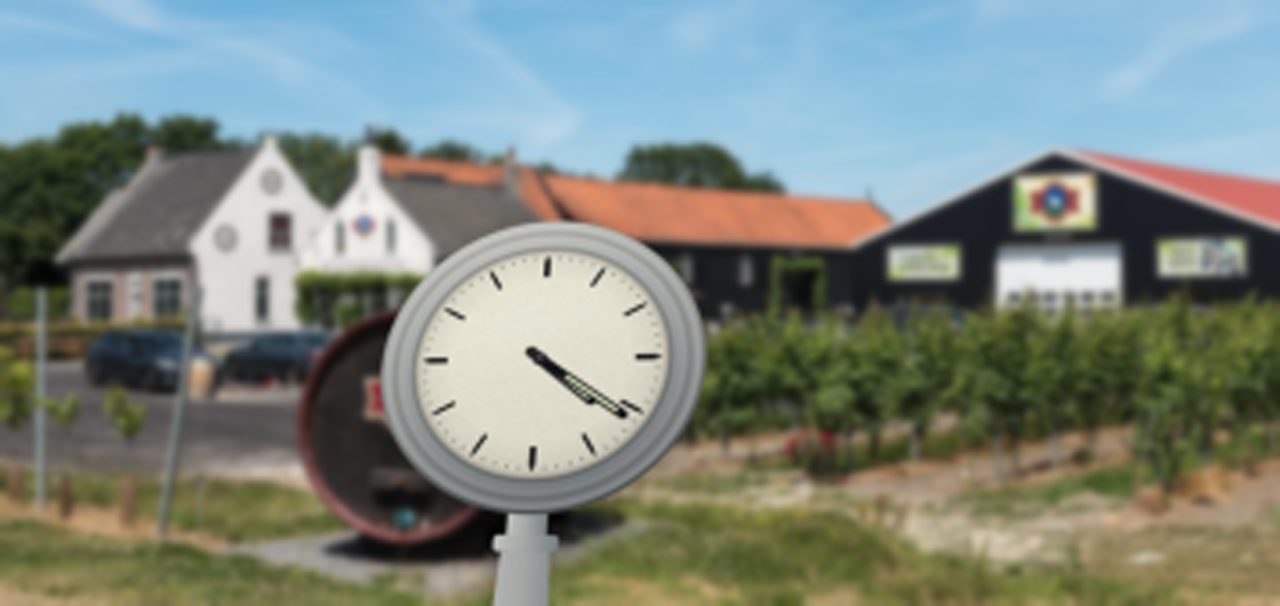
4:21
